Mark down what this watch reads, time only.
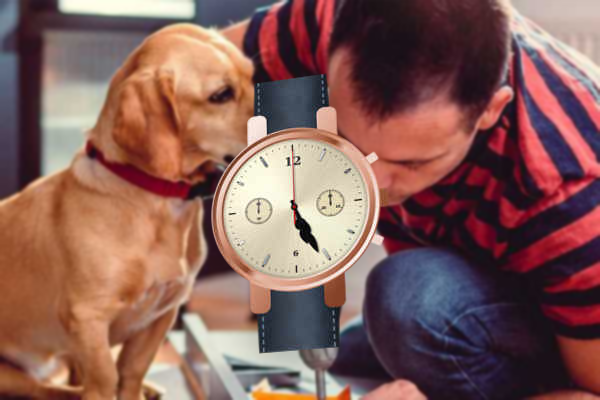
5:26
